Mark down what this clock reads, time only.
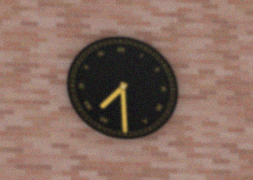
7:30
